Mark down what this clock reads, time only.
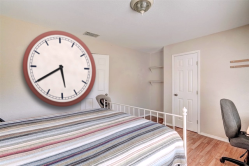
5:40
